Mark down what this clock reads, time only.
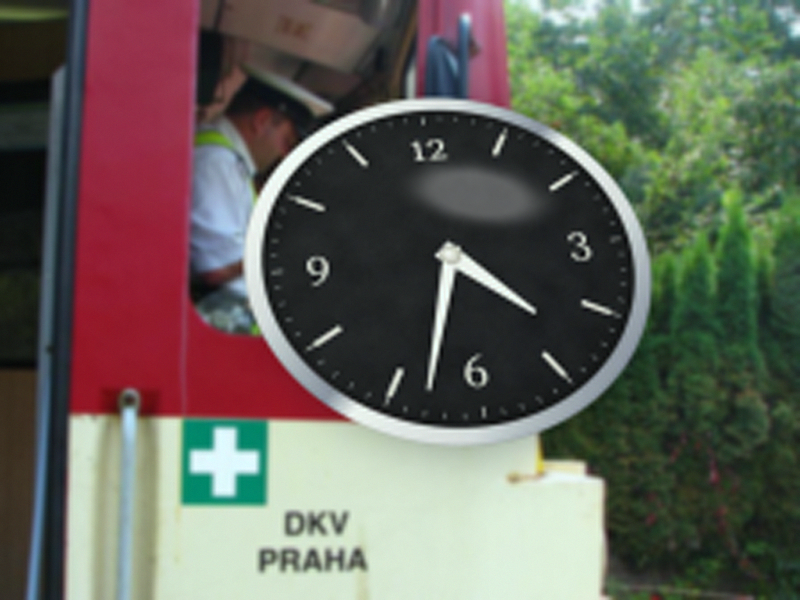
4:33
